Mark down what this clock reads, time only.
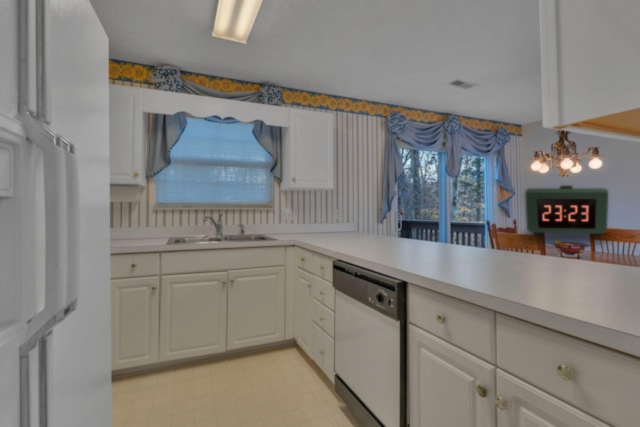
23:23
